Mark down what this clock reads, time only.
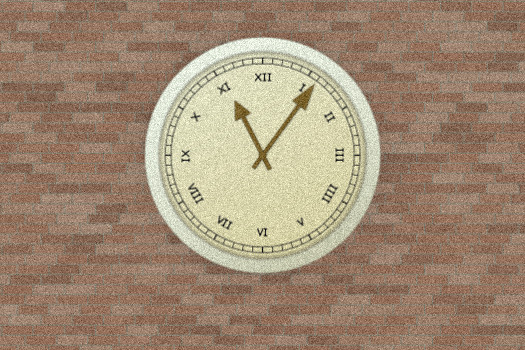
11:06
